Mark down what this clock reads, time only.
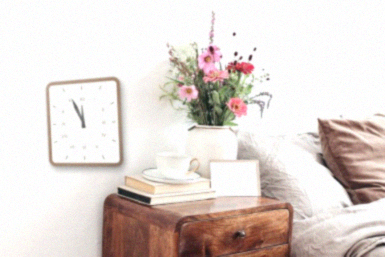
11:56
